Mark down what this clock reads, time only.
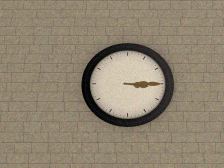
3:15
